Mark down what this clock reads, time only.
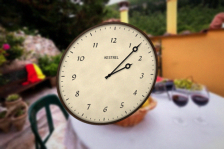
2:07
